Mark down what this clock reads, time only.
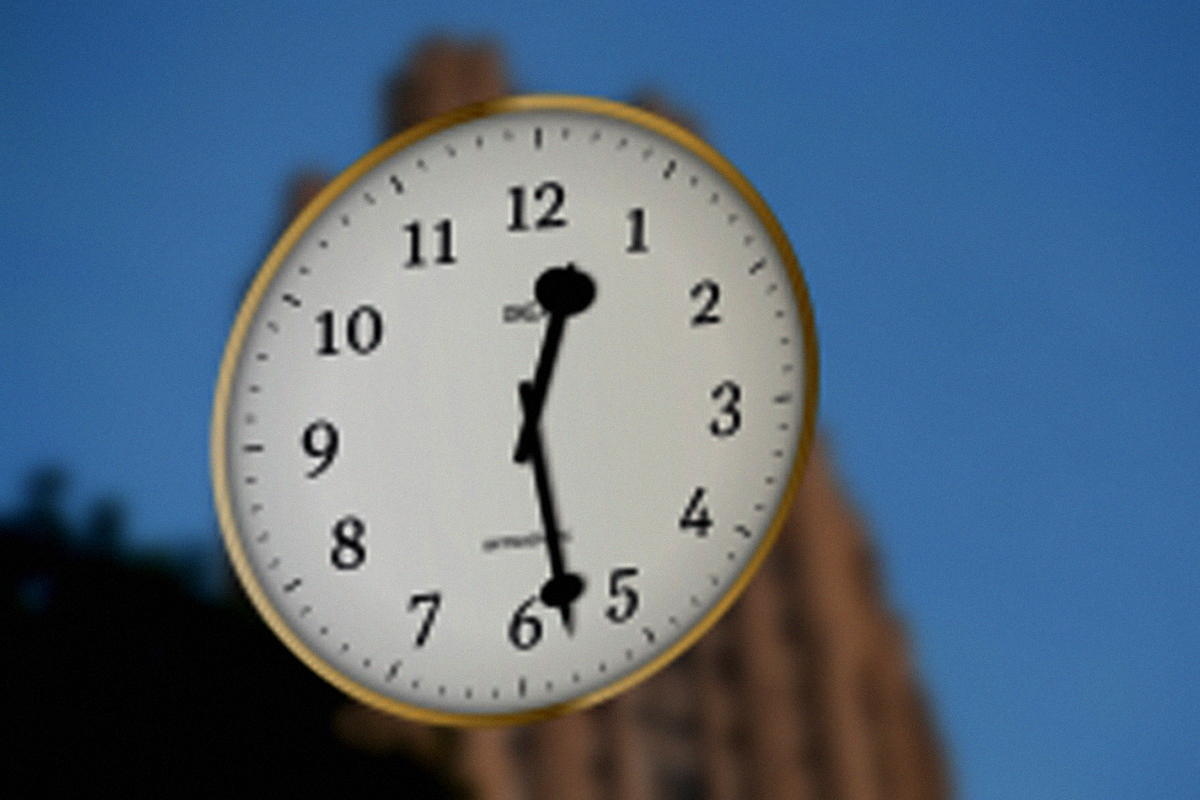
12:28
